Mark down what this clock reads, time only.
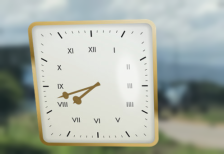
7:42
